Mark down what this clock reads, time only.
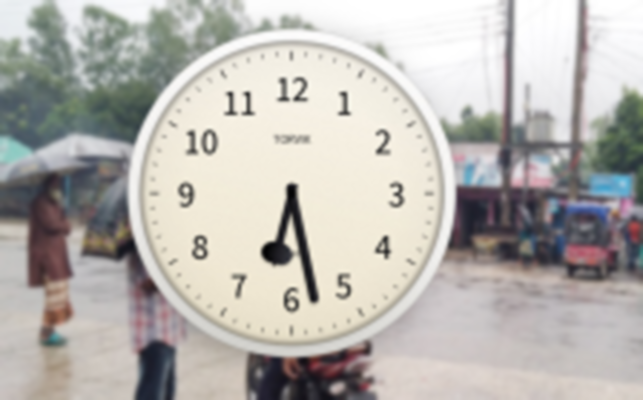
6:28
